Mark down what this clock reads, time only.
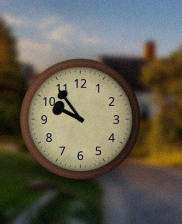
9:54
